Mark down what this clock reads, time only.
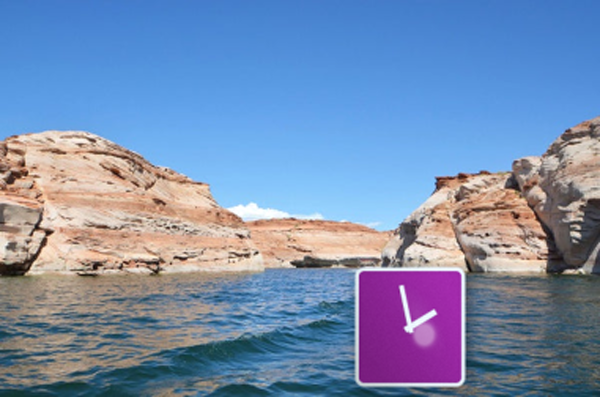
1:58
